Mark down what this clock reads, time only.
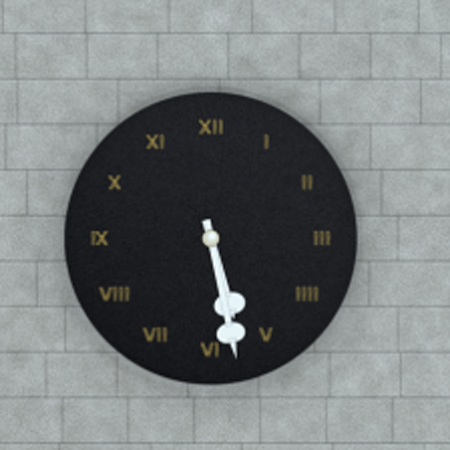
5:28
